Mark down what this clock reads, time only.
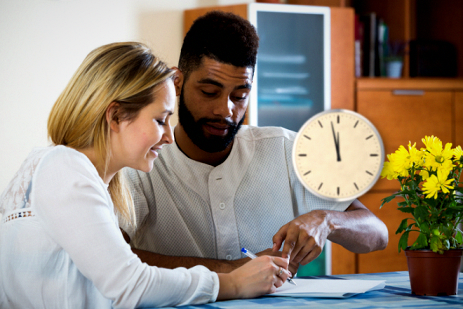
11:58
